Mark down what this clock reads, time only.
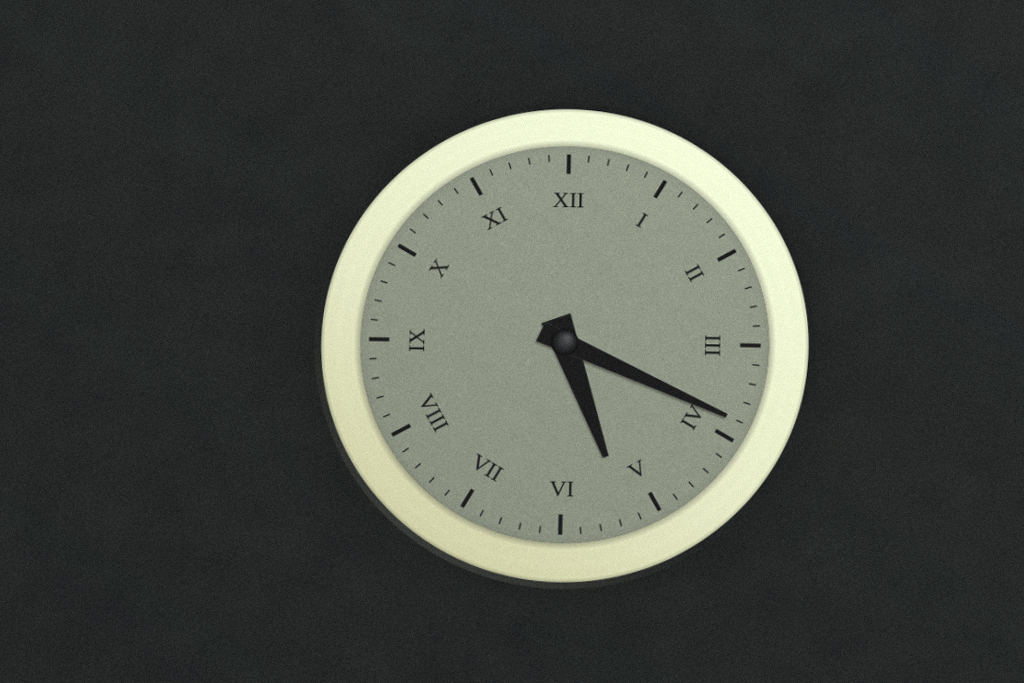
5:19
